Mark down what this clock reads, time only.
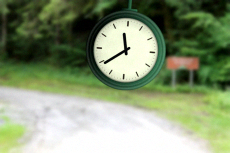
11:39
